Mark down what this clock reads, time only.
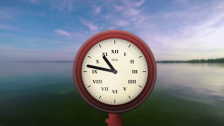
10:47
